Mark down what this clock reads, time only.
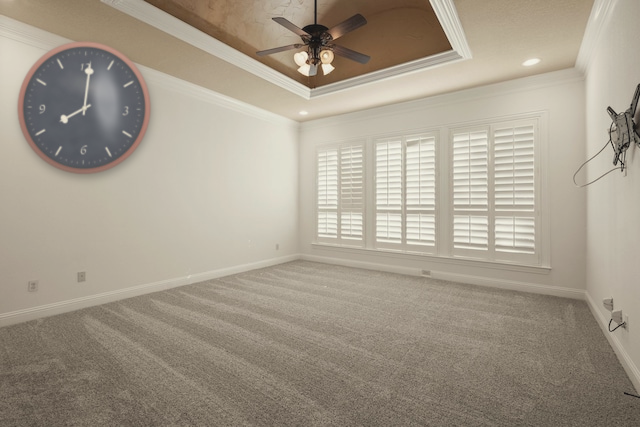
8:01
